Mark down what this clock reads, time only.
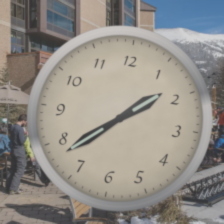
1:38
